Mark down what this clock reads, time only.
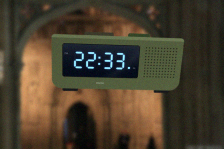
22:33
